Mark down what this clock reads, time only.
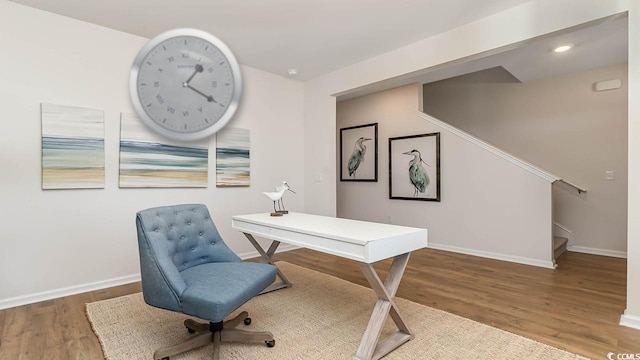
1:20
